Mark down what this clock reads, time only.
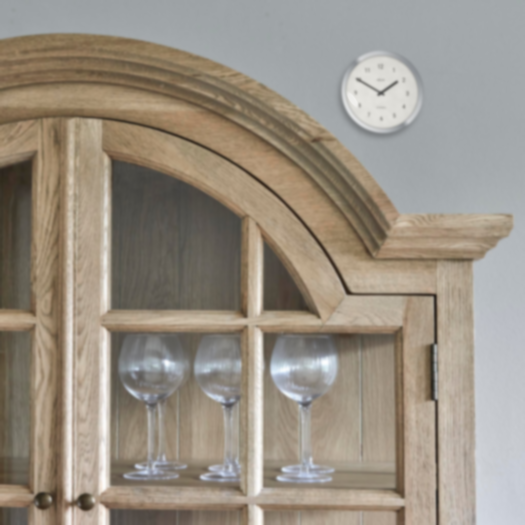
1:50
